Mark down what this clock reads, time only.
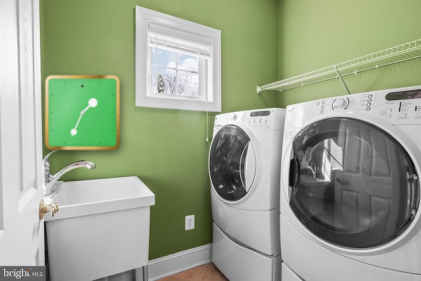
1:34
